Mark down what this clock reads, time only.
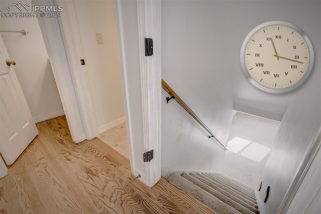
11:17
